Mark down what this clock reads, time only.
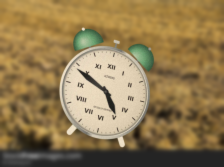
4:49
